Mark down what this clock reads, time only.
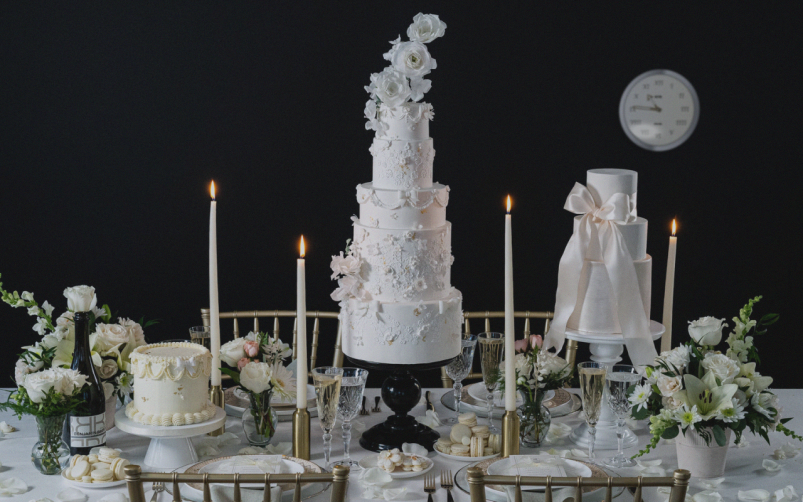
10:46
